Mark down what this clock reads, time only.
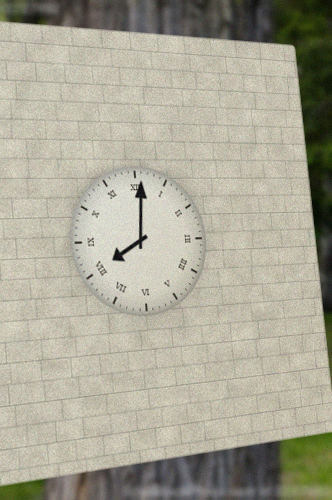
8:01
